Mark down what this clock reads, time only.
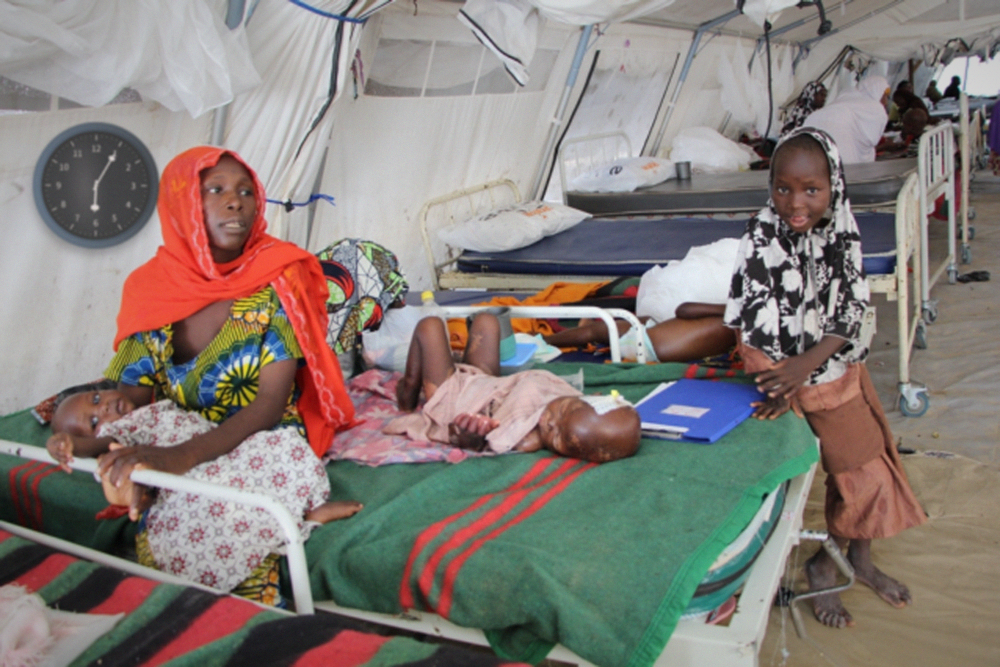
6:05
